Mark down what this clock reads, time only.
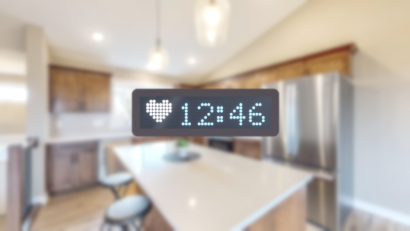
12:46
